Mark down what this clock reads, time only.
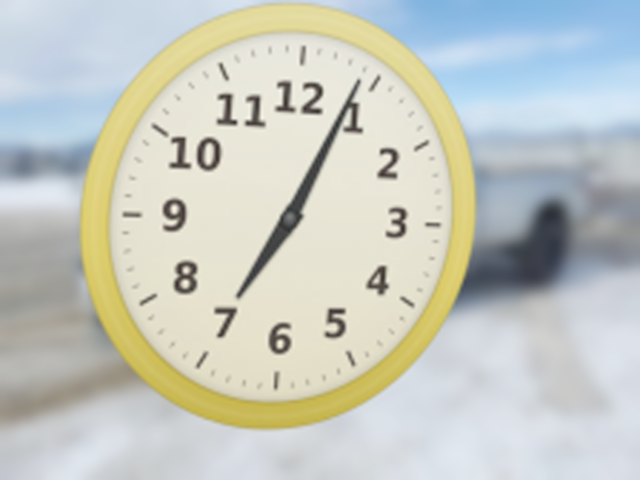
7:04
